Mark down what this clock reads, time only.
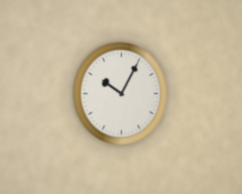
10:05
